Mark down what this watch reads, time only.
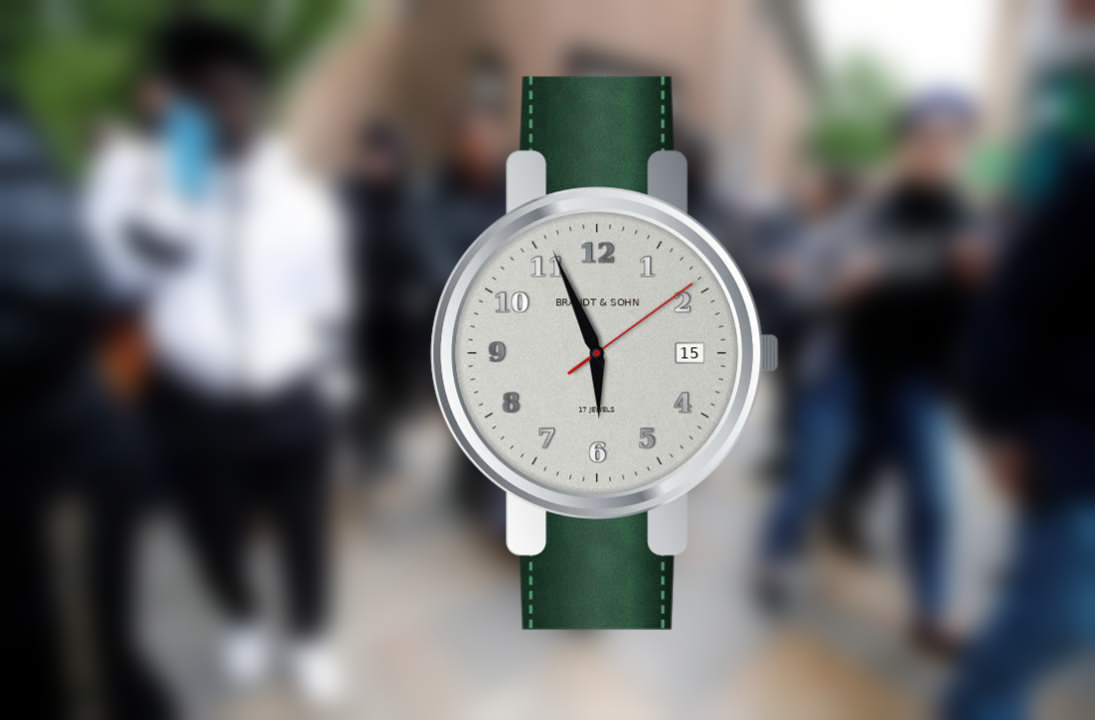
5:56:09
